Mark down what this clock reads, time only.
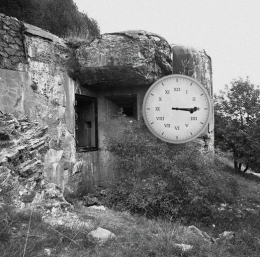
3:15
